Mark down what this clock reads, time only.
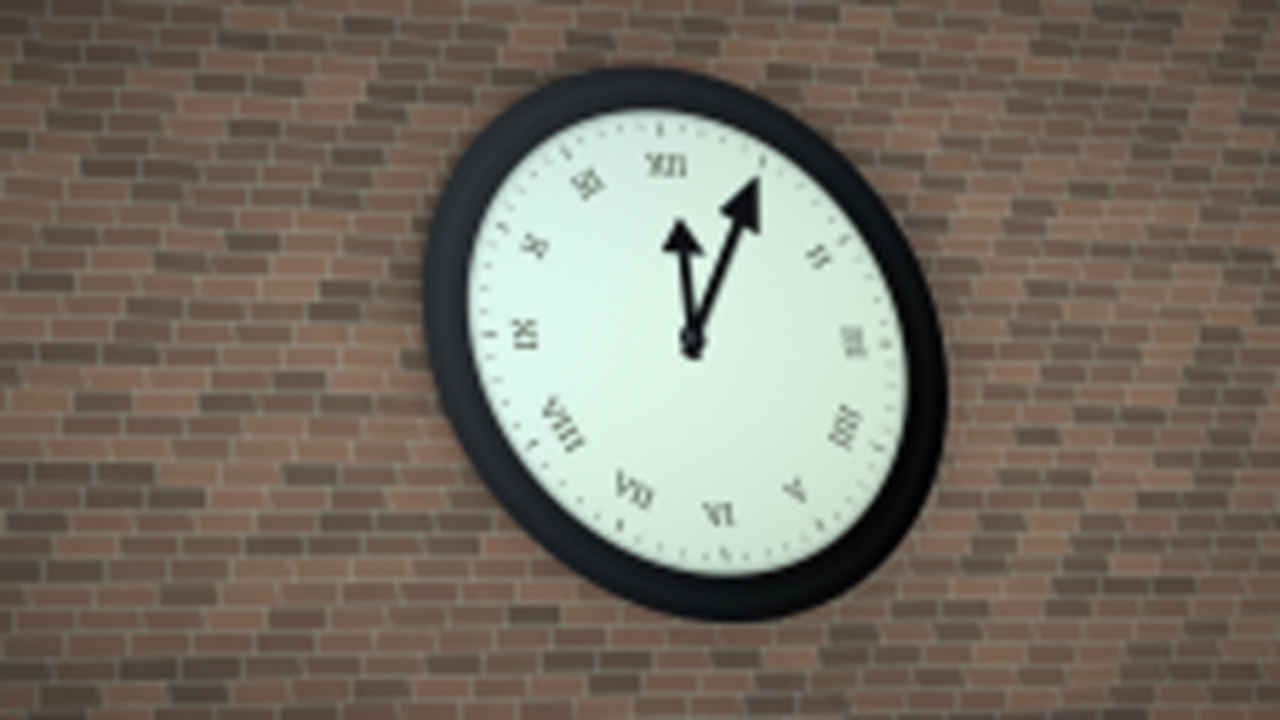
12:05
